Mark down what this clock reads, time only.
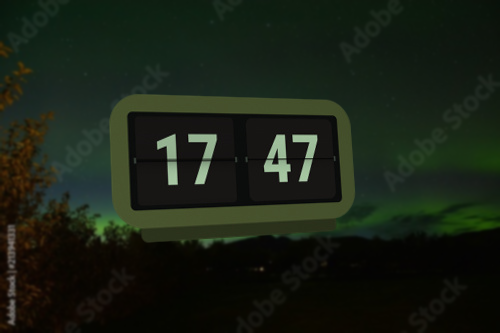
17:47
